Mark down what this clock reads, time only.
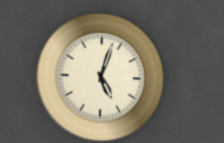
5:03
